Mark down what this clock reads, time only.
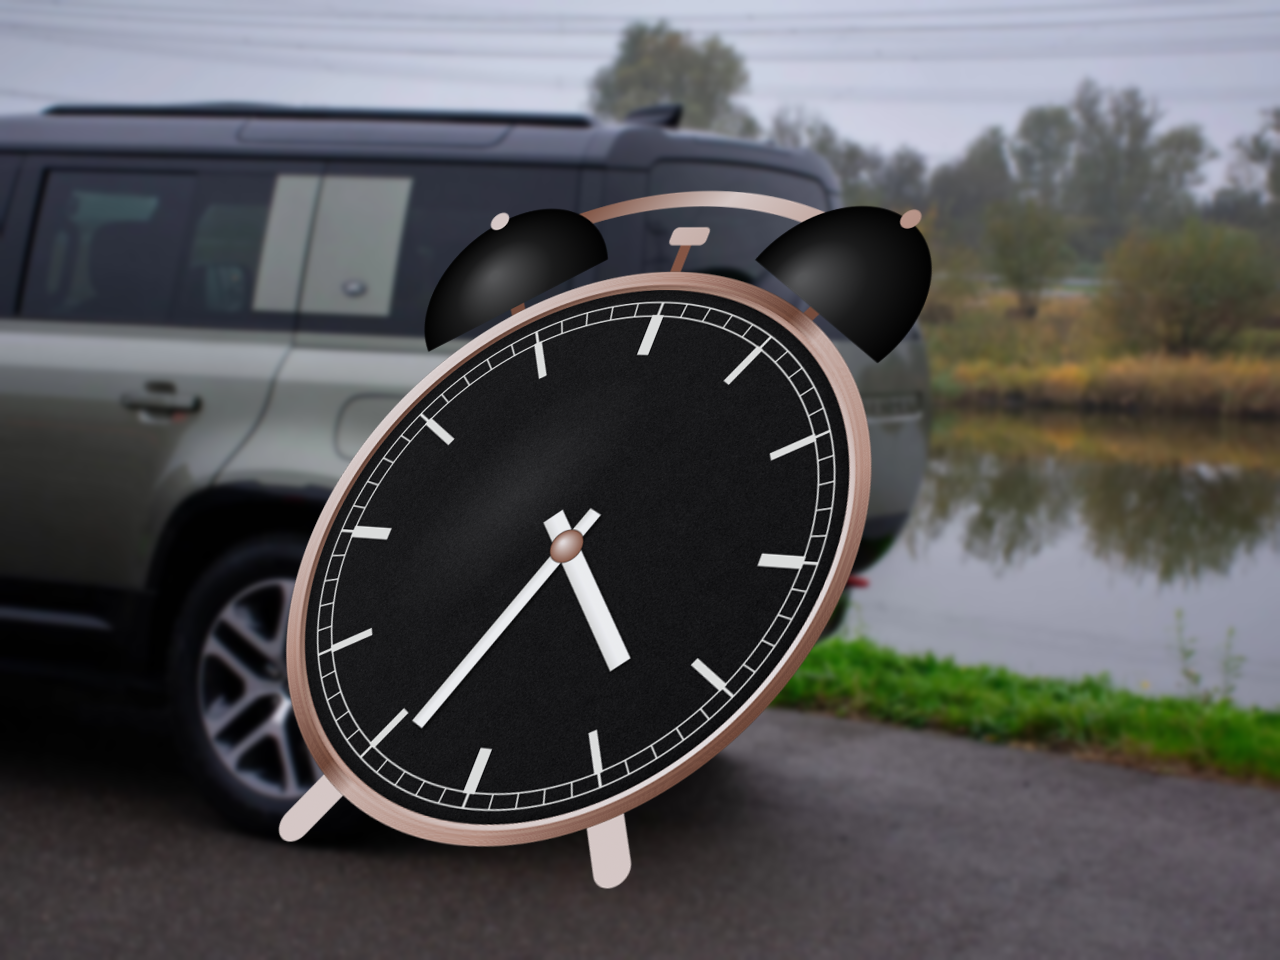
4:34
